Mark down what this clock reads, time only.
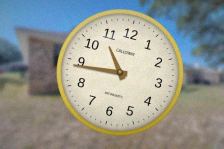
10:44
